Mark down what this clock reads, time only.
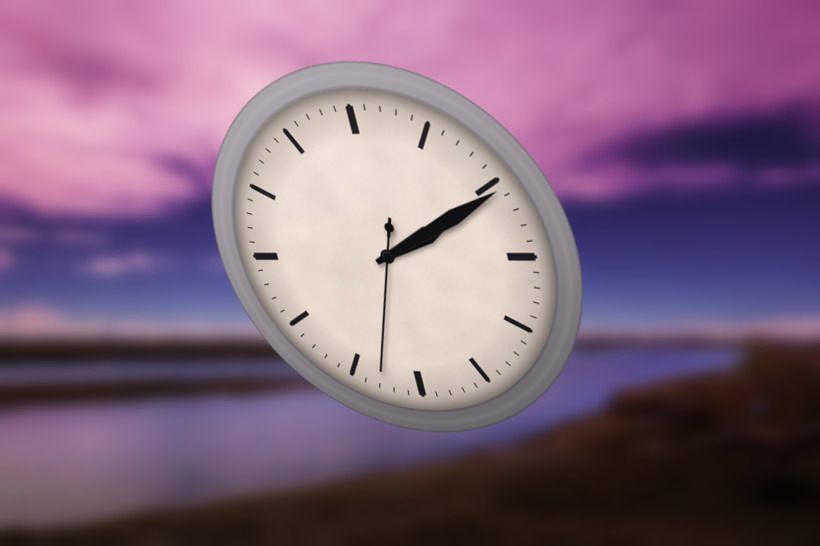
2:10:33
